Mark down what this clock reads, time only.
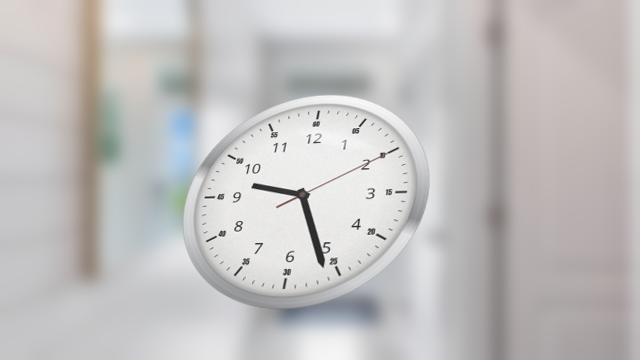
9:26:10
